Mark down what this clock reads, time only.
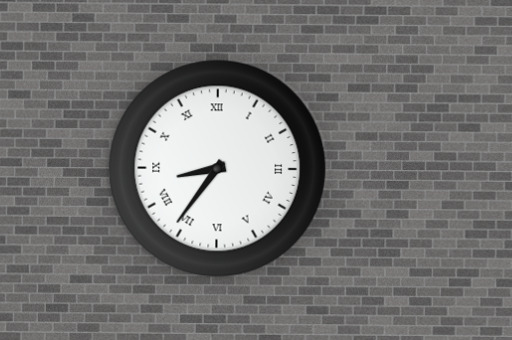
8:36
